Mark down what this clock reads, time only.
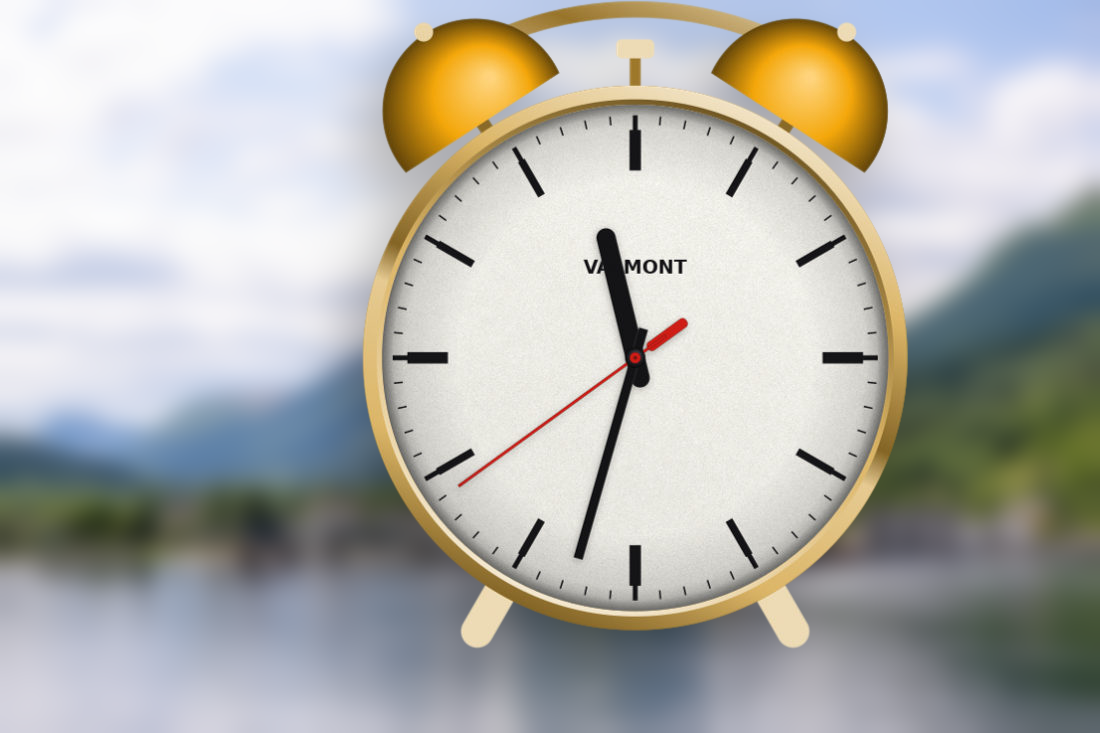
11:32:39
